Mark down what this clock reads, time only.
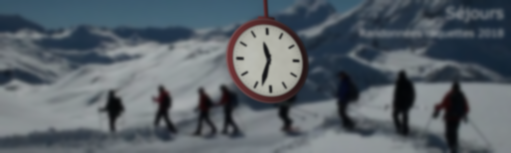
11:33
